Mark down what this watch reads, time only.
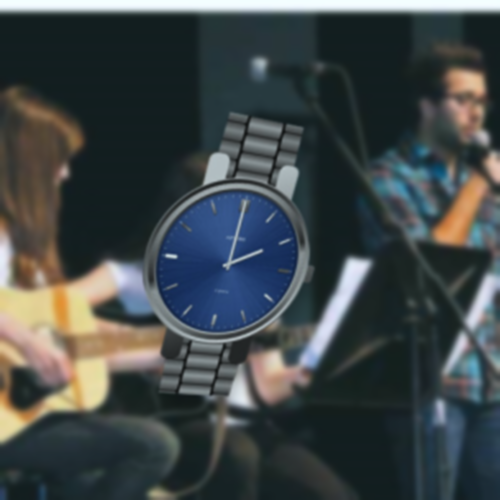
2:00
